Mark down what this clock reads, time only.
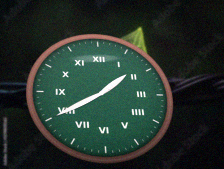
1:40
